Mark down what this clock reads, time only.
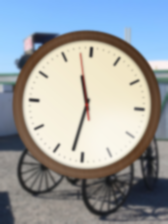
11:31:58
